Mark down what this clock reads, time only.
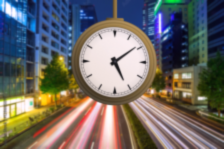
5:09
